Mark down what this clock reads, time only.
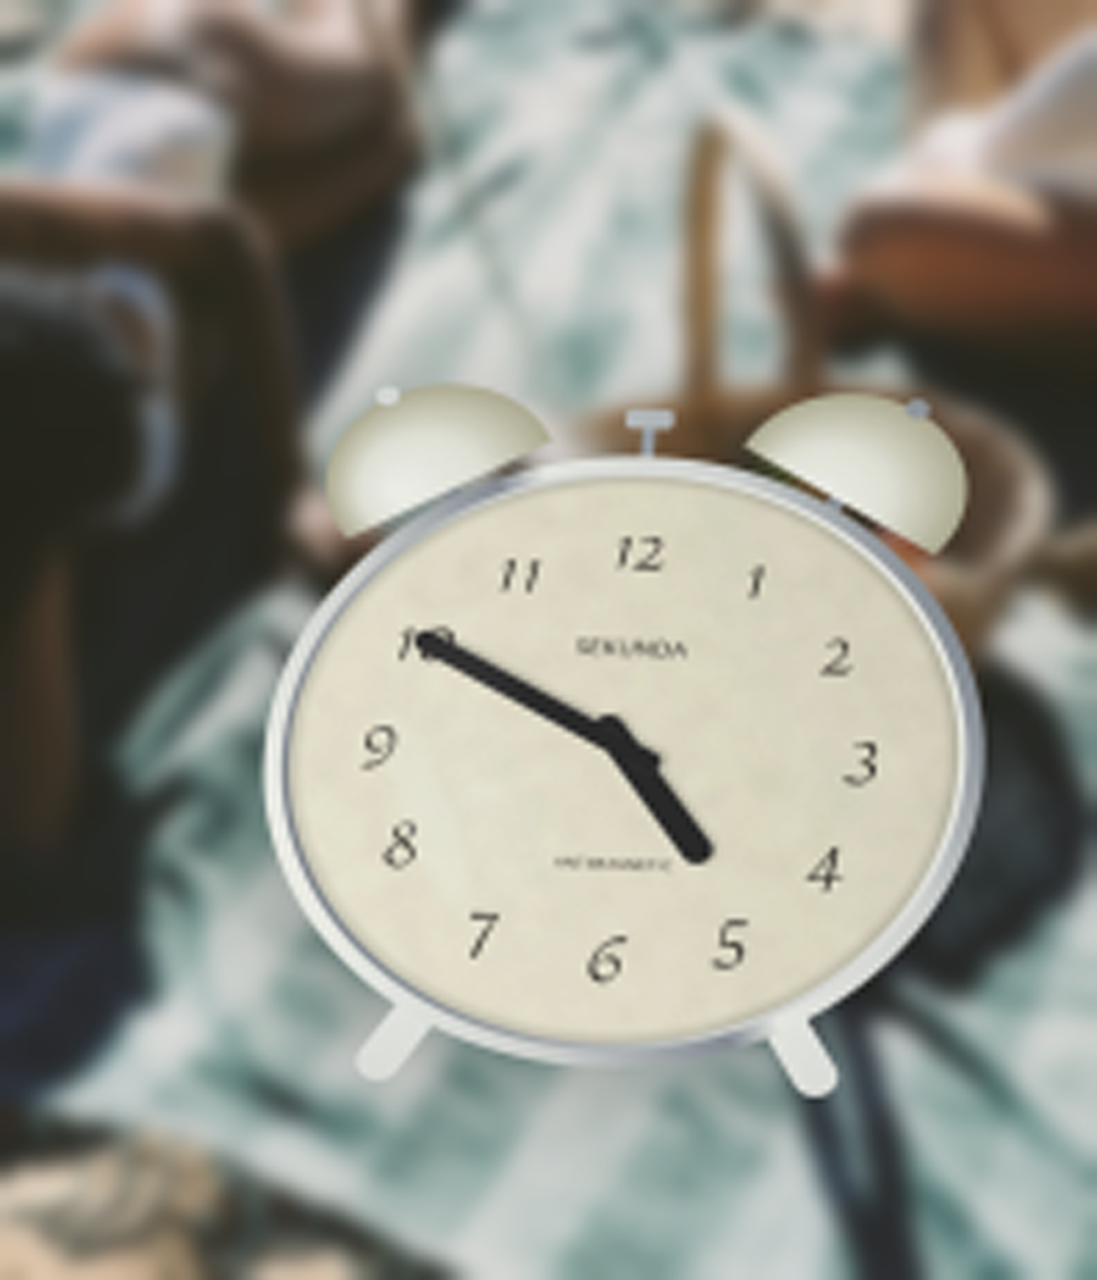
4:50
